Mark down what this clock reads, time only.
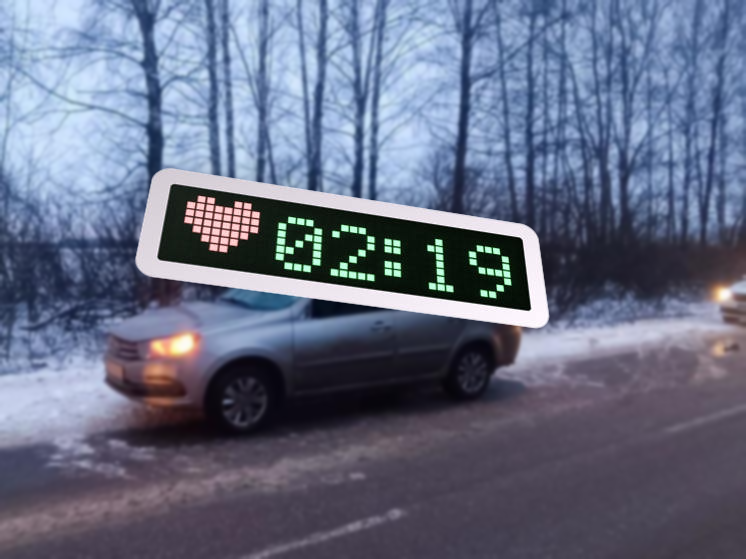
2:19
